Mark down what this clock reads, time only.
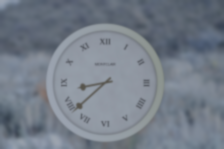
8:38
